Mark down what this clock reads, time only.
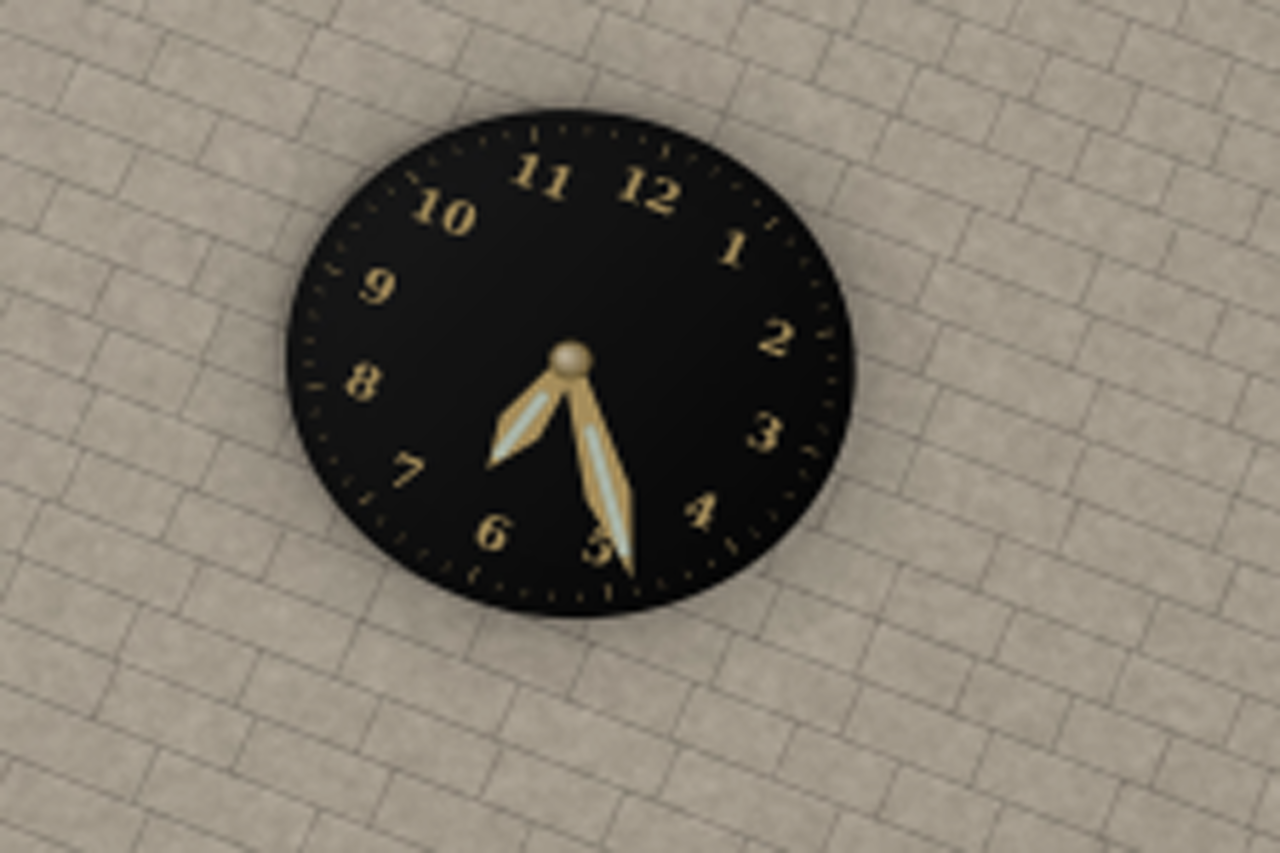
6:24
